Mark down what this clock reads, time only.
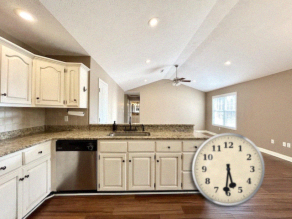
5:31
